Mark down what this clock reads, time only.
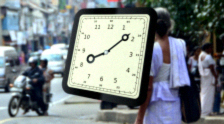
8:08
